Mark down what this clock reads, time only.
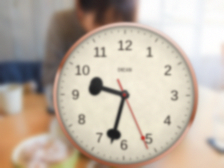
9:32:26
